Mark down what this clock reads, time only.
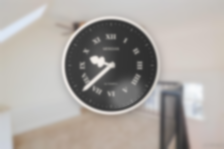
9:38
